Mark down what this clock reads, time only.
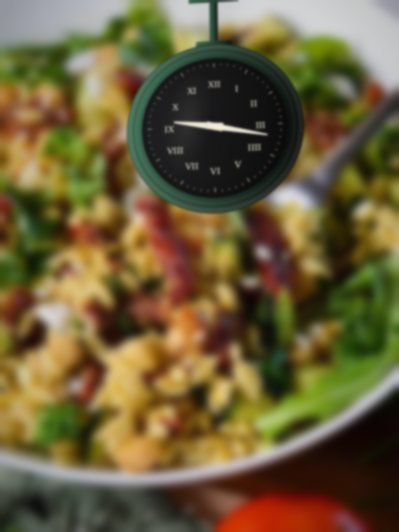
9:17
